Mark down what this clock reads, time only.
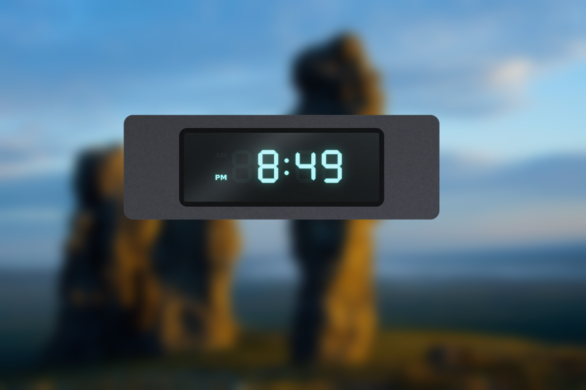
8:49
